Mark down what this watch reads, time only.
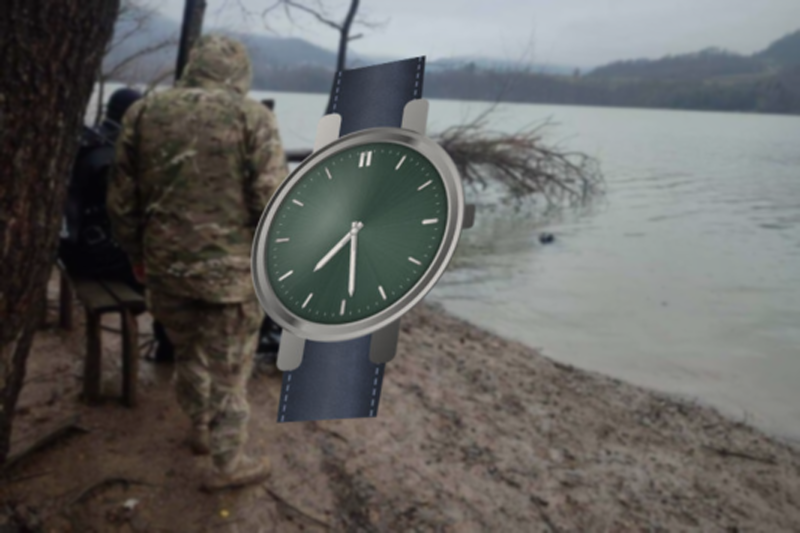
7:29
